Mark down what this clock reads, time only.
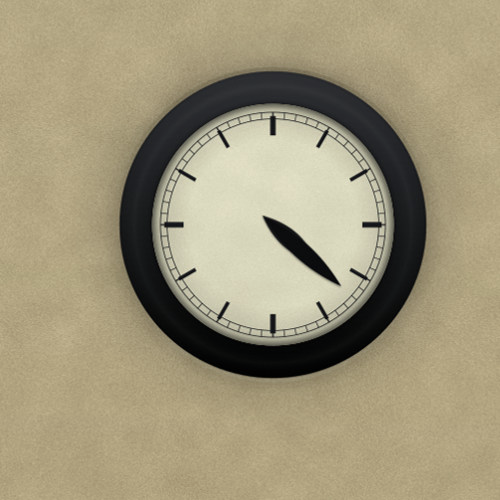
4:22
